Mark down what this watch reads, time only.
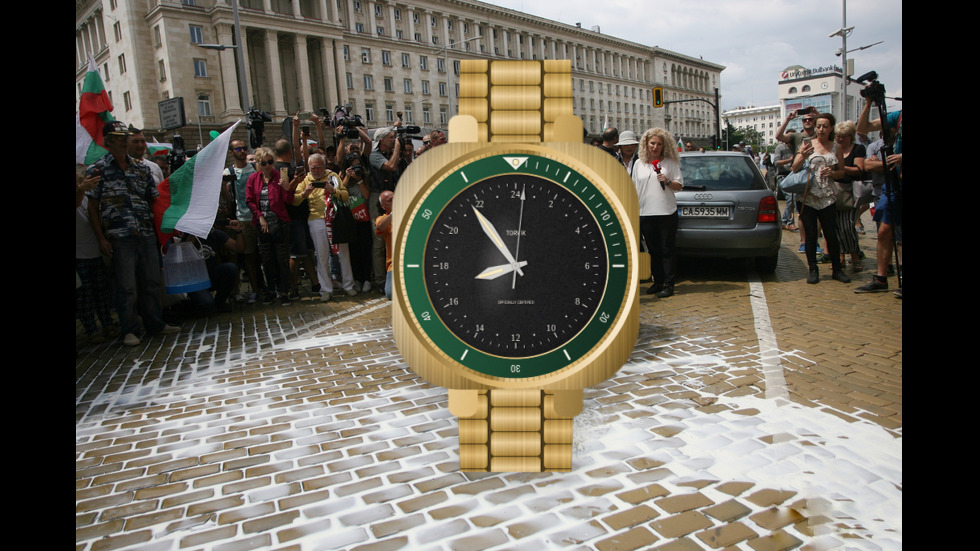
16:54:01
